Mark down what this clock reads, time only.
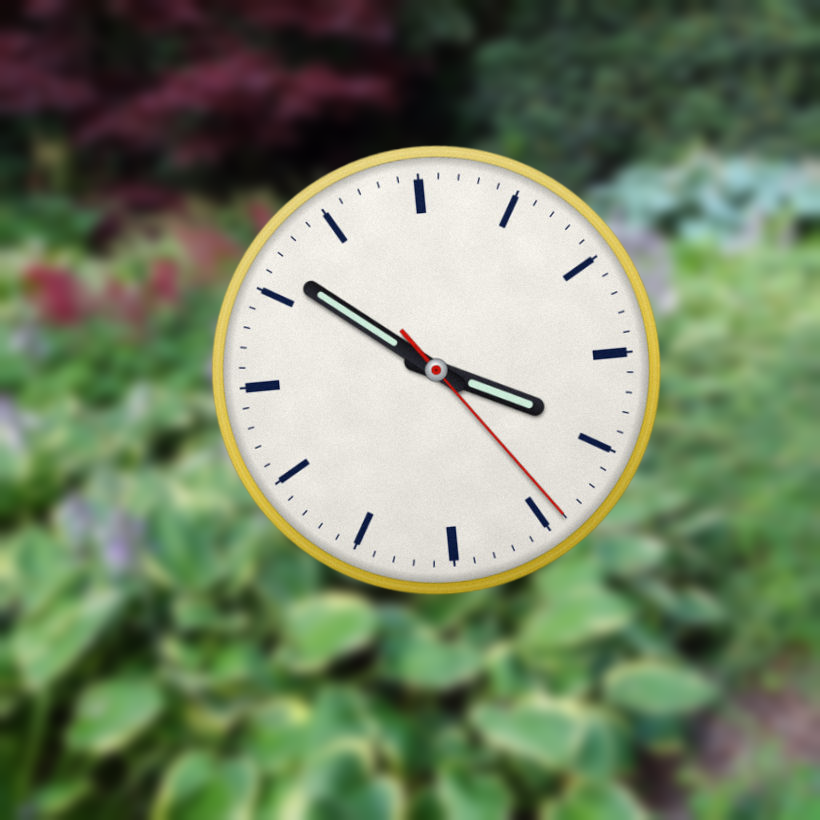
3:51:24
